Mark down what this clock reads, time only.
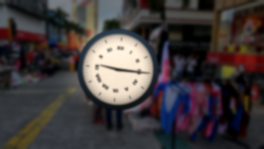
9:15
